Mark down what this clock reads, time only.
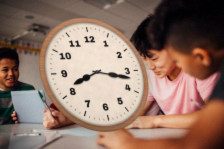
8:17
